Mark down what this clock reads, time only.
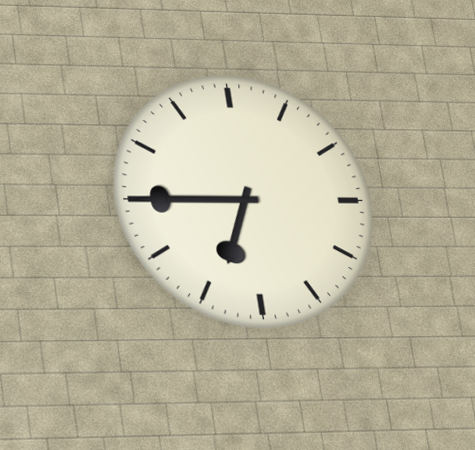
6:45
